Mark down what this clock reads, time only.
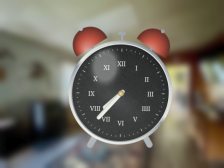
7:37
